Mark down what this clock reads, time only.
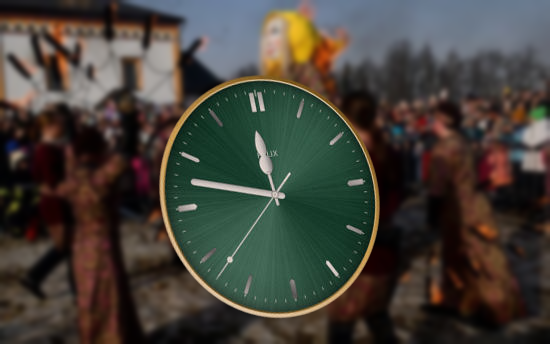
11:47:38
